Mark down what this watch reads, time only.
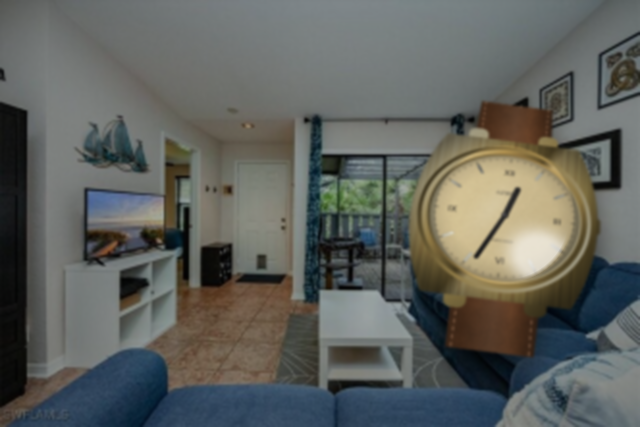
12:34
